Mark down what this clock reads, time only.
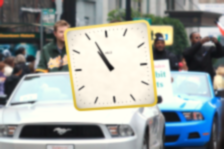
10:56
